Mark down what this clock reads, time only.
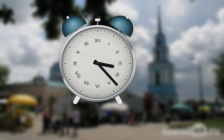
3:23
